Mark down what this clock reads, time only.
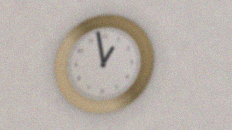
12:58
